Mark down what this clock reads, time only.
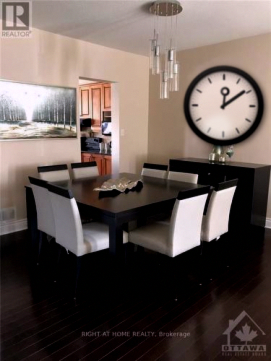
12:09
